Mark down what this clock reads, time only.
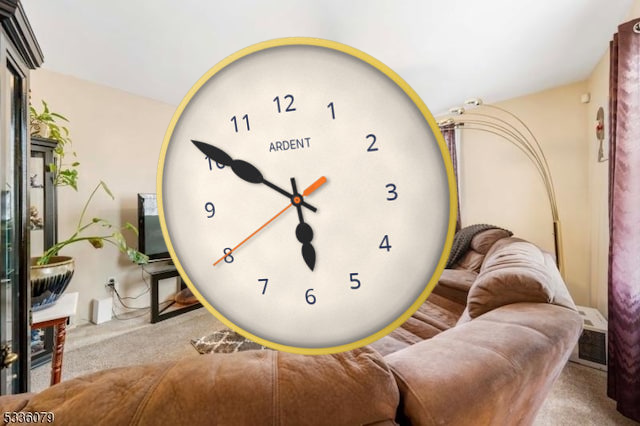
5:50:40
